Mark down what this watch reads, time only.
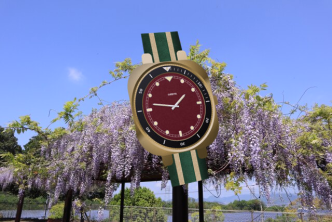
1:47
